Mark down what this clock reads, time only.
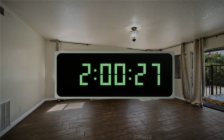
2:00:27
